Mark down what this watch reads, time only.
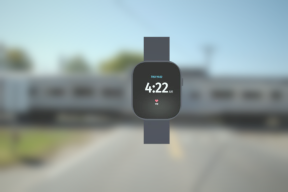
4:22
